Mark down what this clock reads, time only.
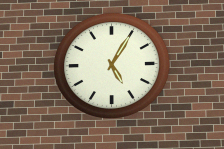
5:05
